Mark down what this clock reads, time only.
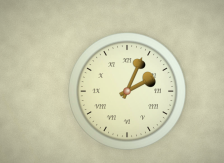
2:04
